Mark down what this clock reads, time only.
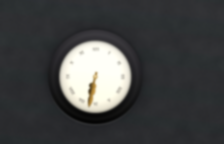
6:32
